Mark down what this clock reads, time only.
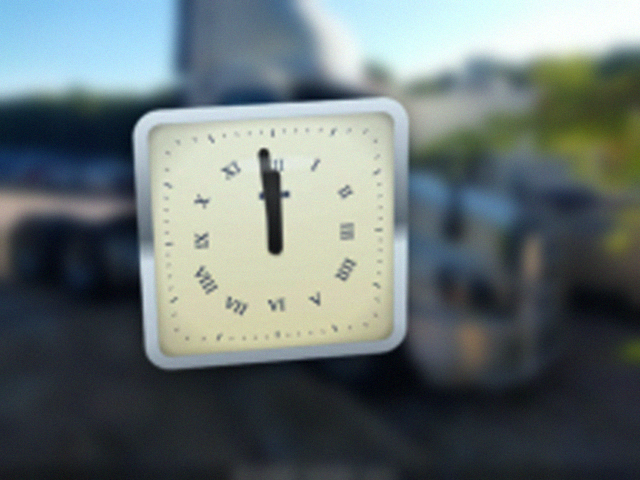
11:59
